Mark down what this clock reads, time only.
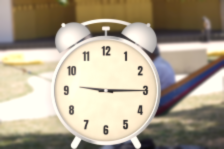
9:15
